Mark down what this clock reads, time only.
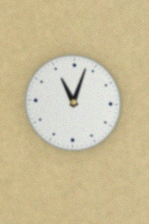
11:03
